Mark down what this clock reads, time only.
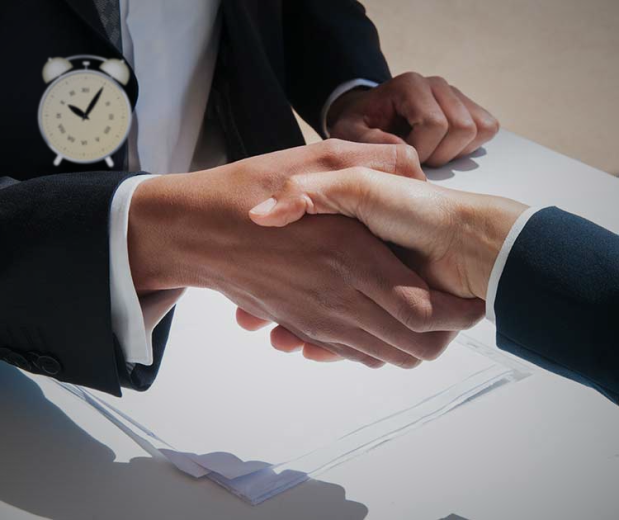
10:05
